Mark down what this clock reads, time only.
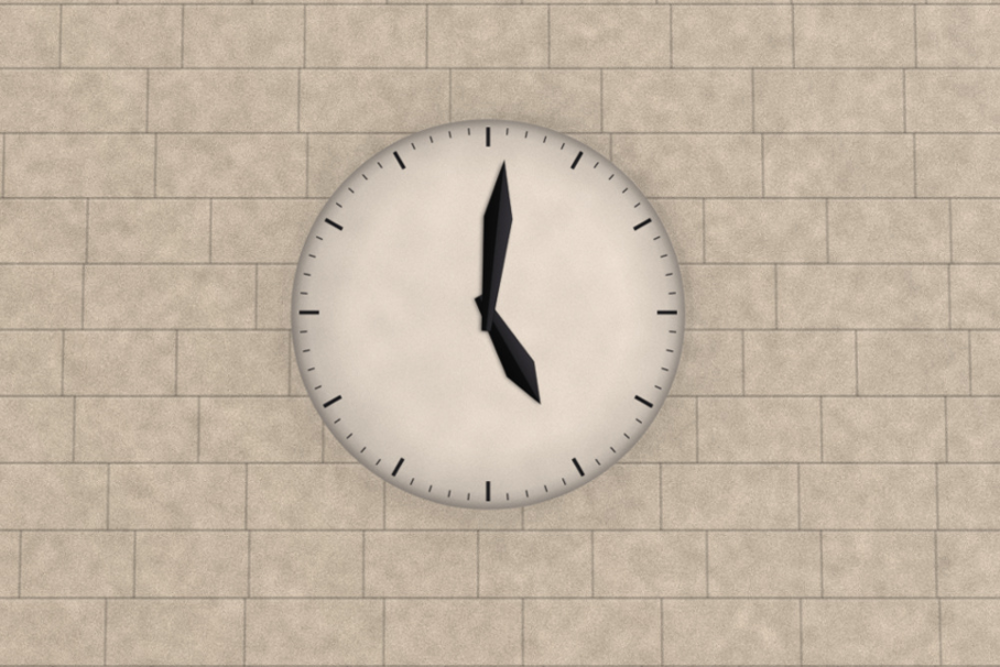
5:01
